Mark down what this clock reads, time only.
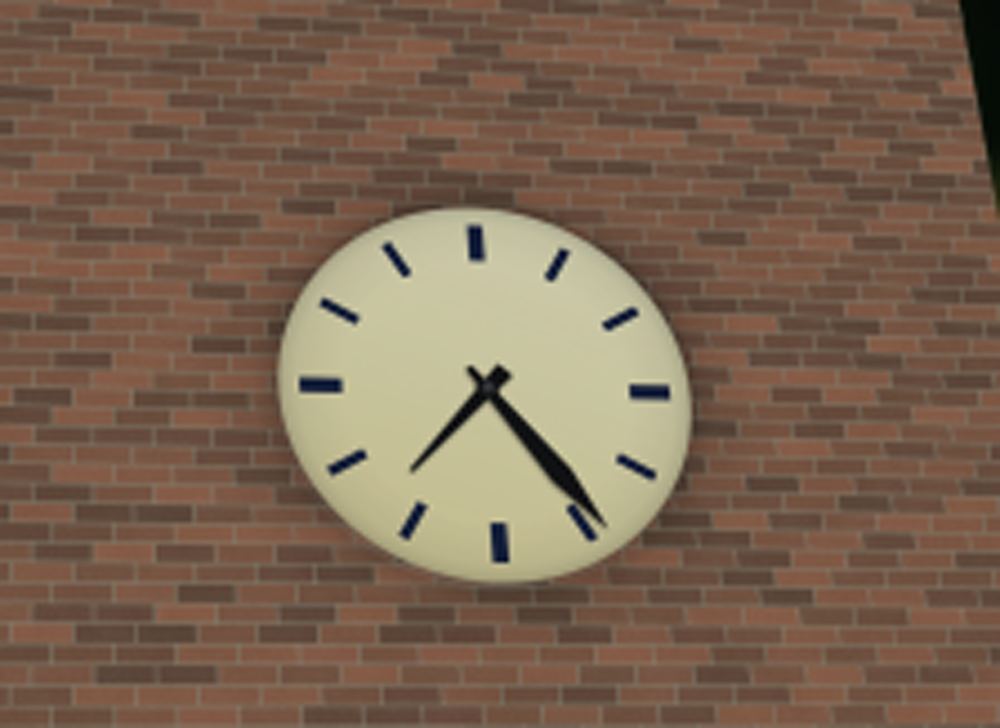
7:24
